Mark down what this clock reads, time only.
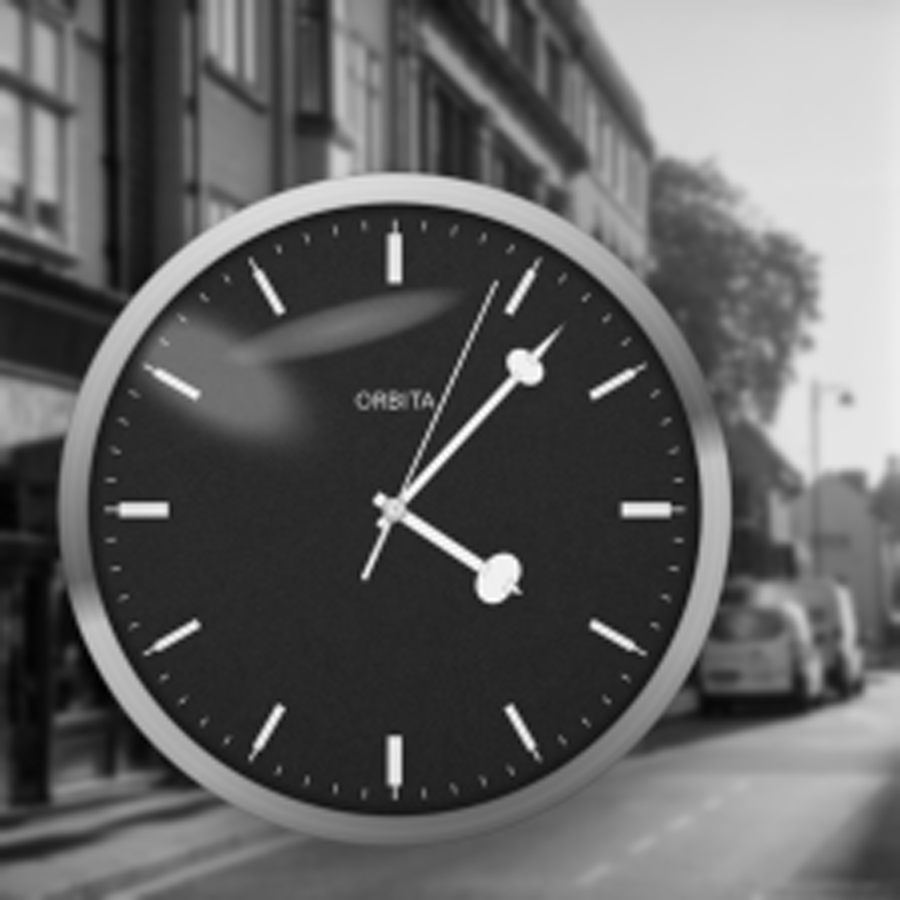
4:07:04
